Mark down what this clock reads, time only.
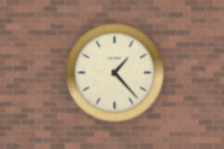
1:23
